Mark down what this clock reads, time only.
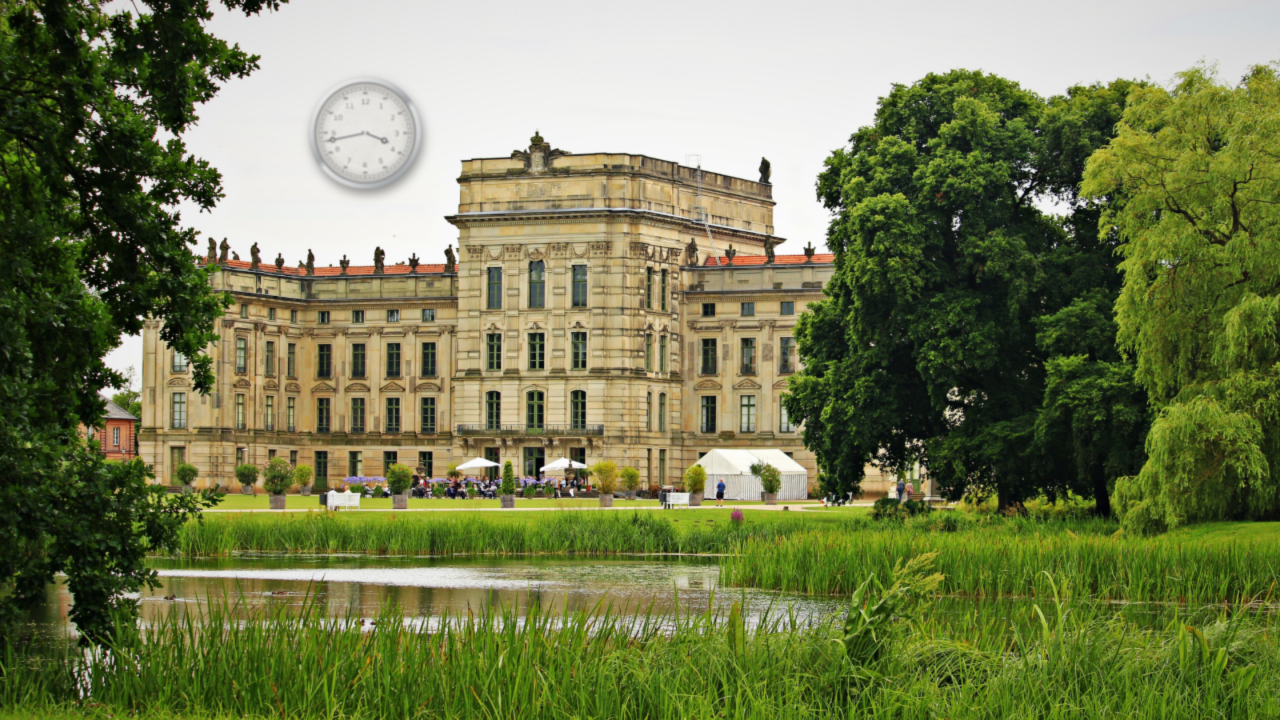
3:43
